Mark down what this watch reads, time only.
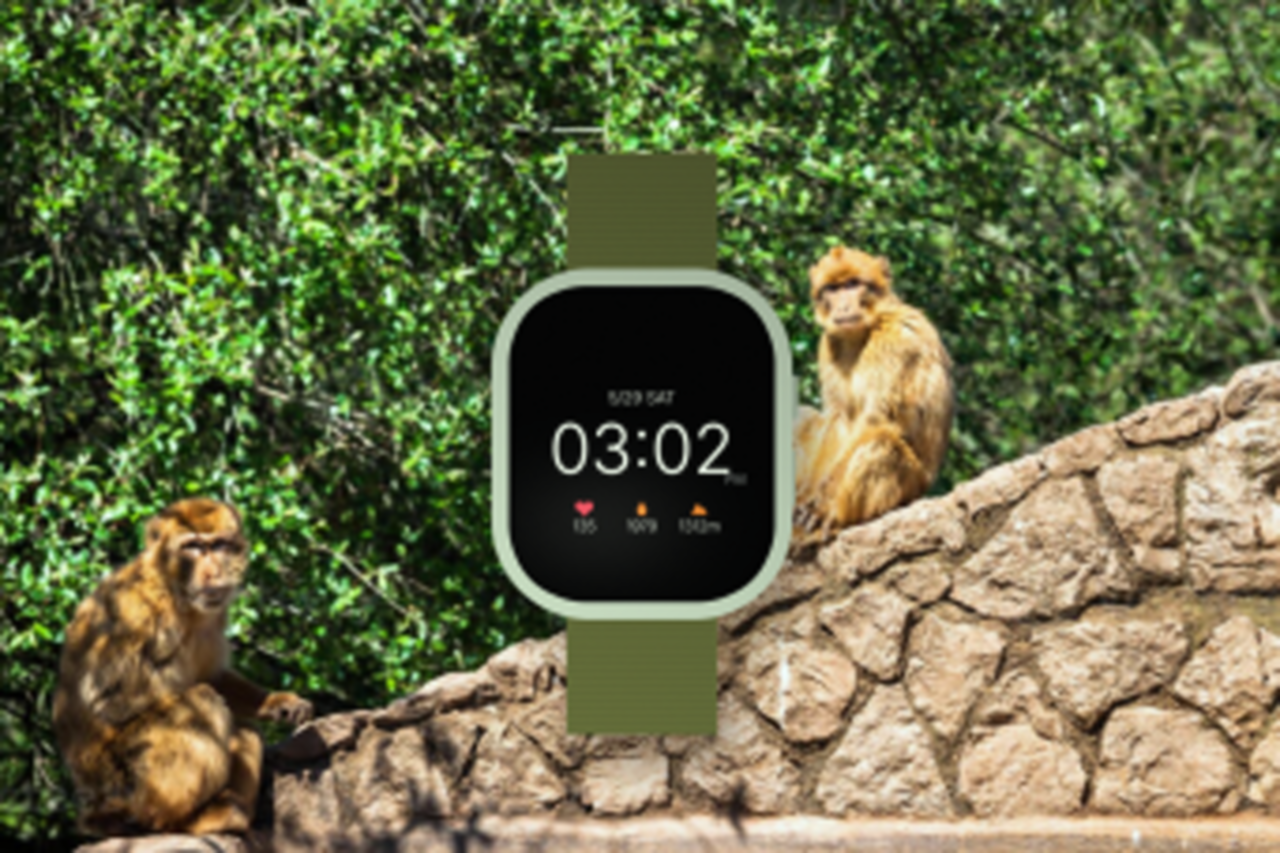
3:02
